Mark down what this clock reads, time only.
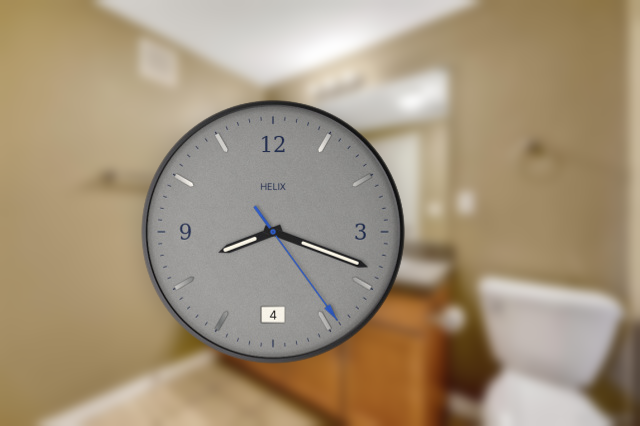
8:18:24
